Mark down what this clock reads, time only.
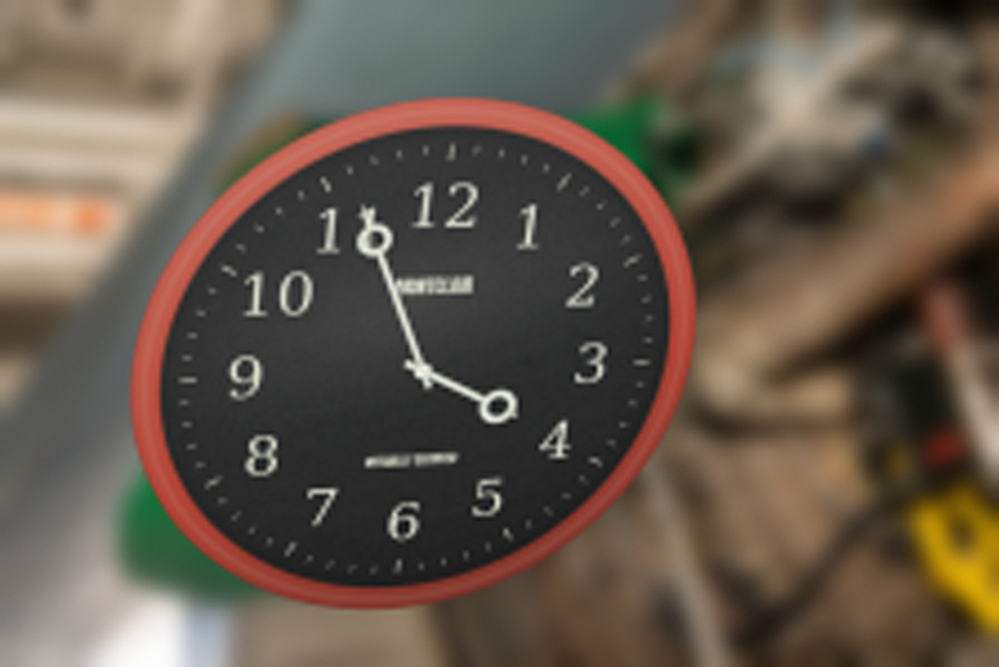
3:56
